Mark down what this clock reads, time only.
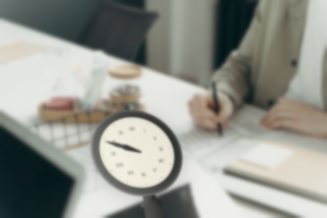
9:49
